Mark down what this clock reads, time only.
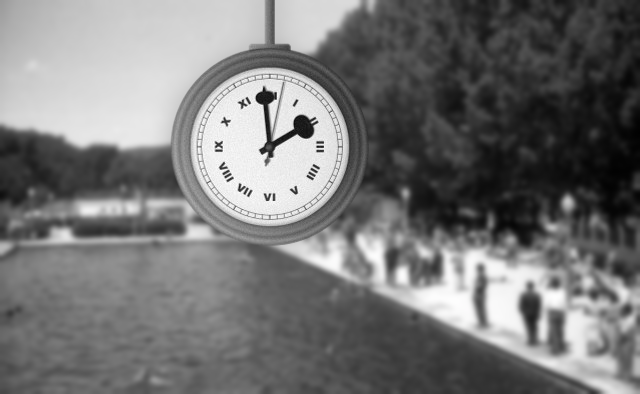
1:59:02
